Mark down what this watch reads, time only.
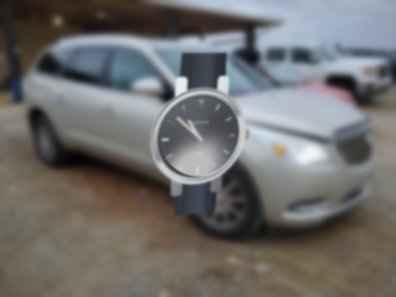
10:52
